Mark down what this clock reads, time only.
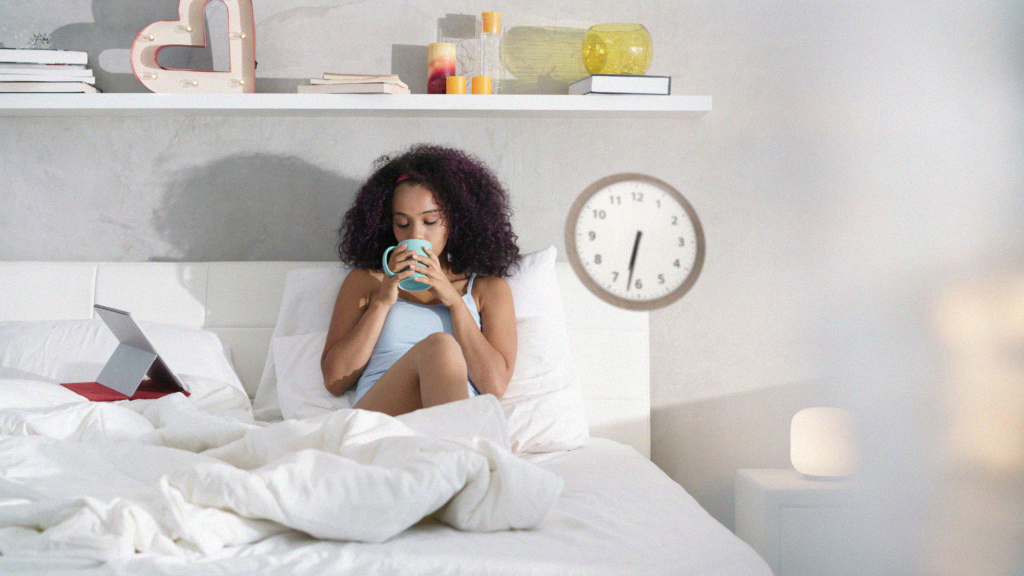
6:32
